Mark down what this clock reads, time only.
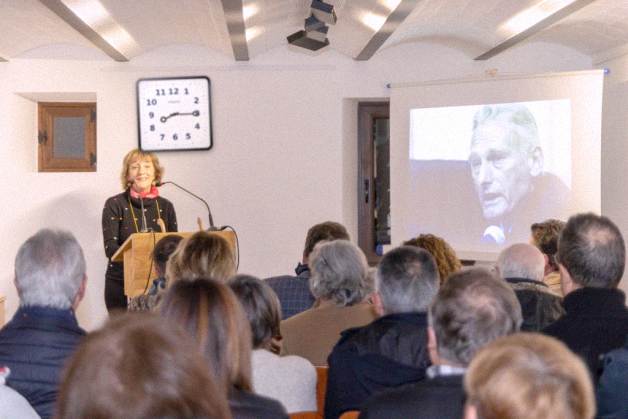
8:15
